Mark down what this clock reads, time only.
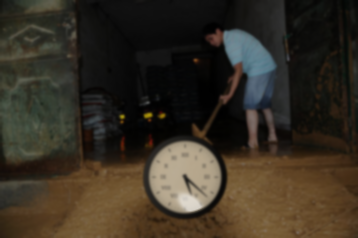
5:22
